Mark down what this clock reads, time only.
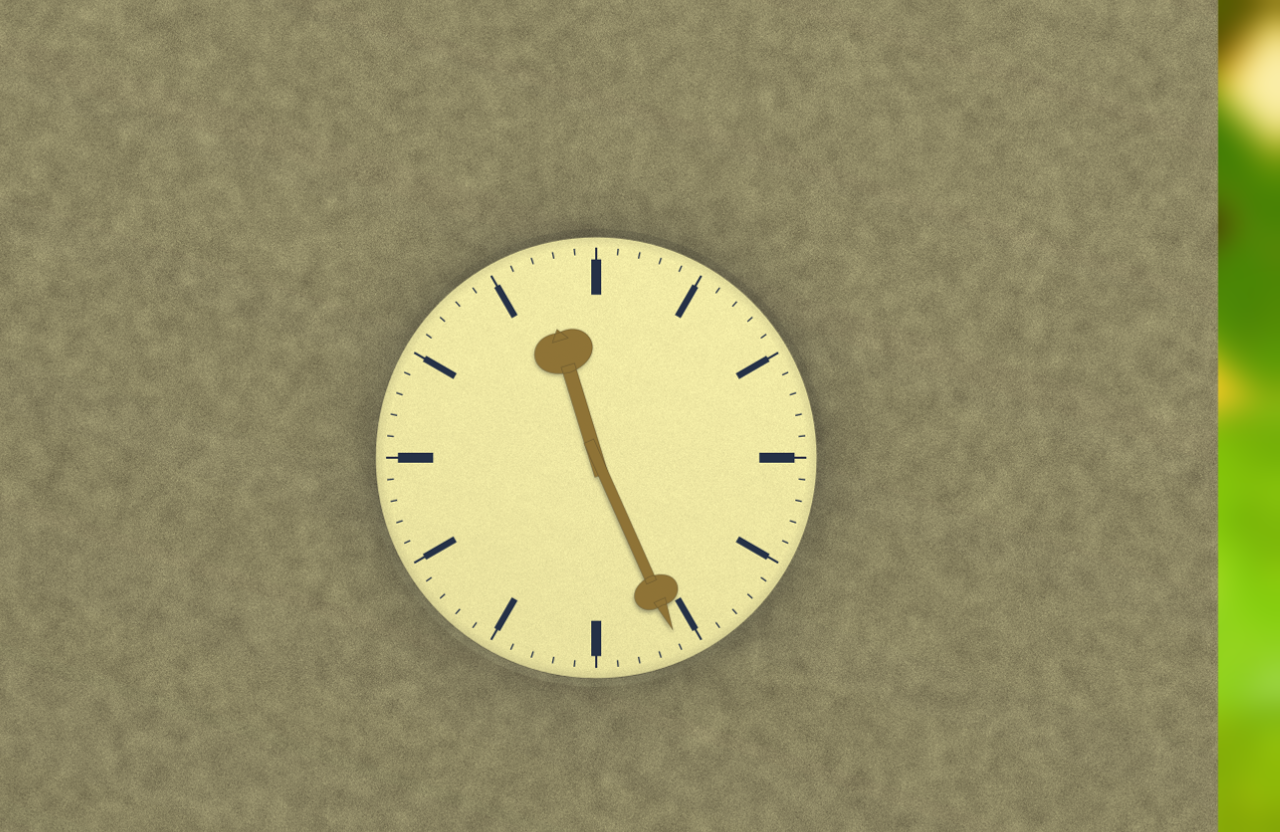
11:26
